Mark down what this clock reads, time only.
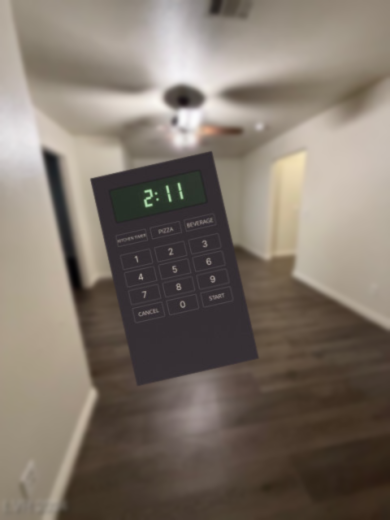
2:11
